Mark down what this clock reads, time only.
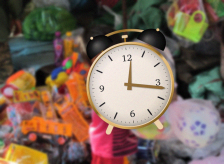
12:17
